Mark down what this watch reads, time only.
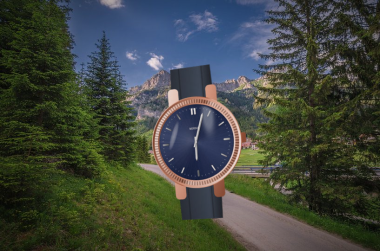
6:03
